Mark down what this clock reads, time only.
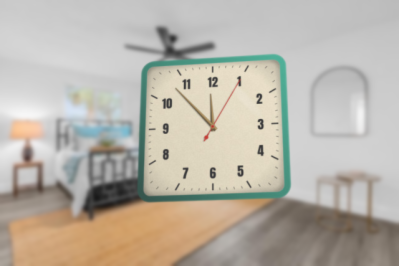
11:53:05
